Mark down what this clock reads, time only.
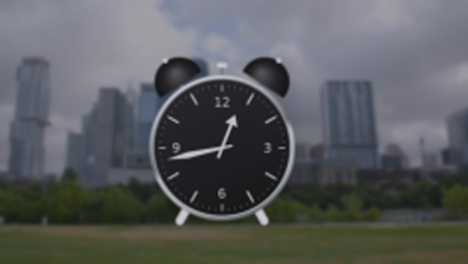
12:43
